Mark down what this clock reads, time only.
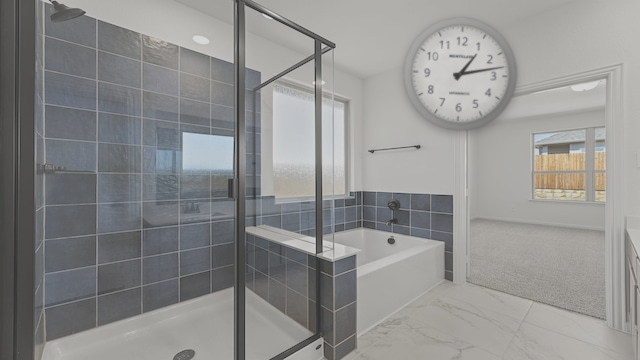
1:13
